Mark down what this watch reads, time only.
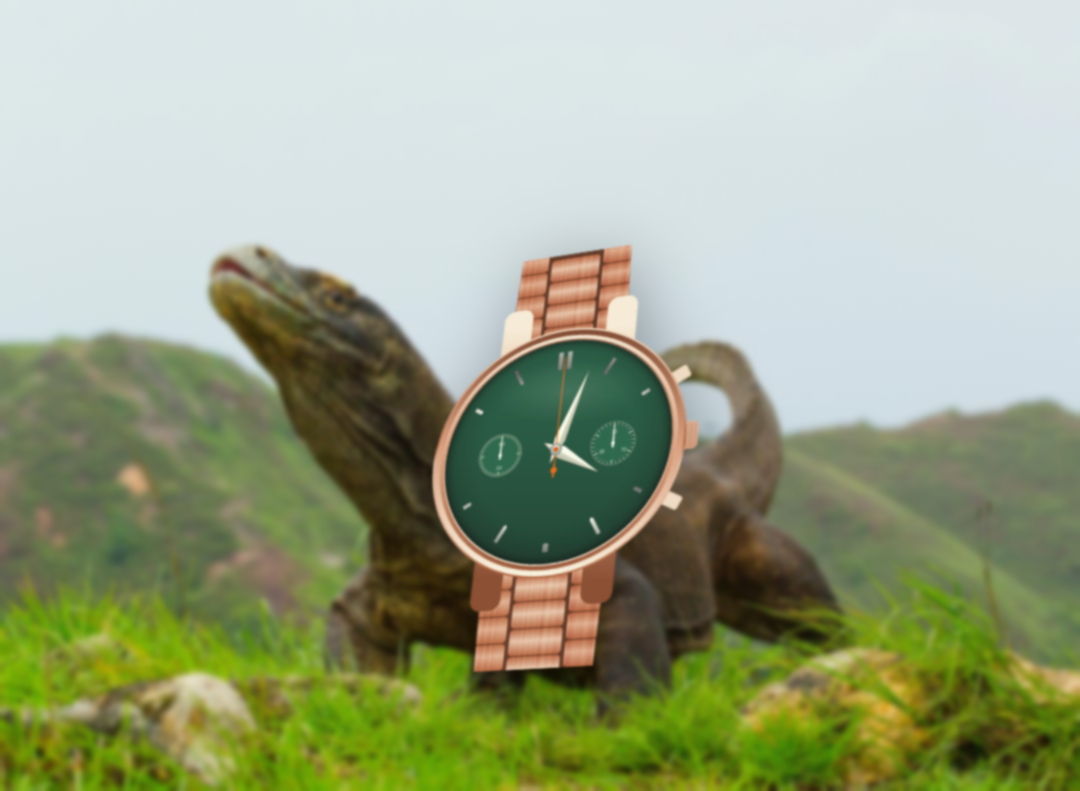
4:03
